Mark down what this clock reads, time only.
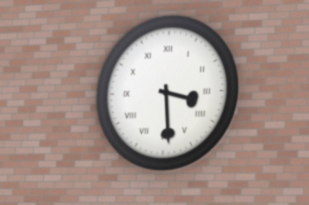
3:29
